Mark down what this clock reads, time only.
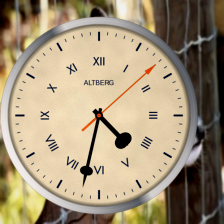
4:32:08
